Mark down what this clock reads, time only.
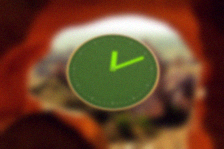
12:11
